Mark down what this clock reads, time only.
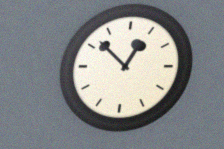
12:52
